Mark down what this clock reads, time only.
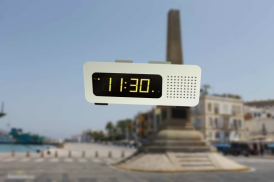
11:30
